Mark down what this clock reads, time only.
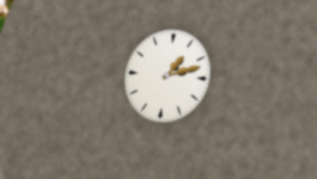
1:12
